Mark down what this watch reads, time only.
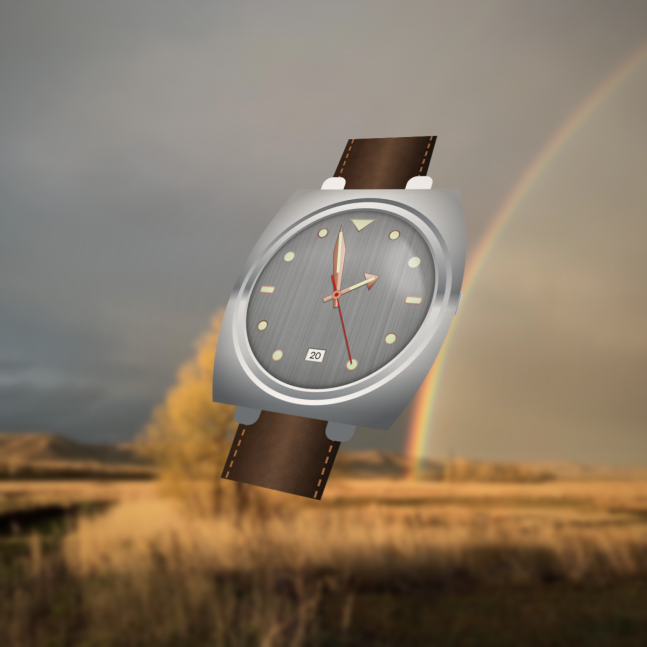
1:57:25
